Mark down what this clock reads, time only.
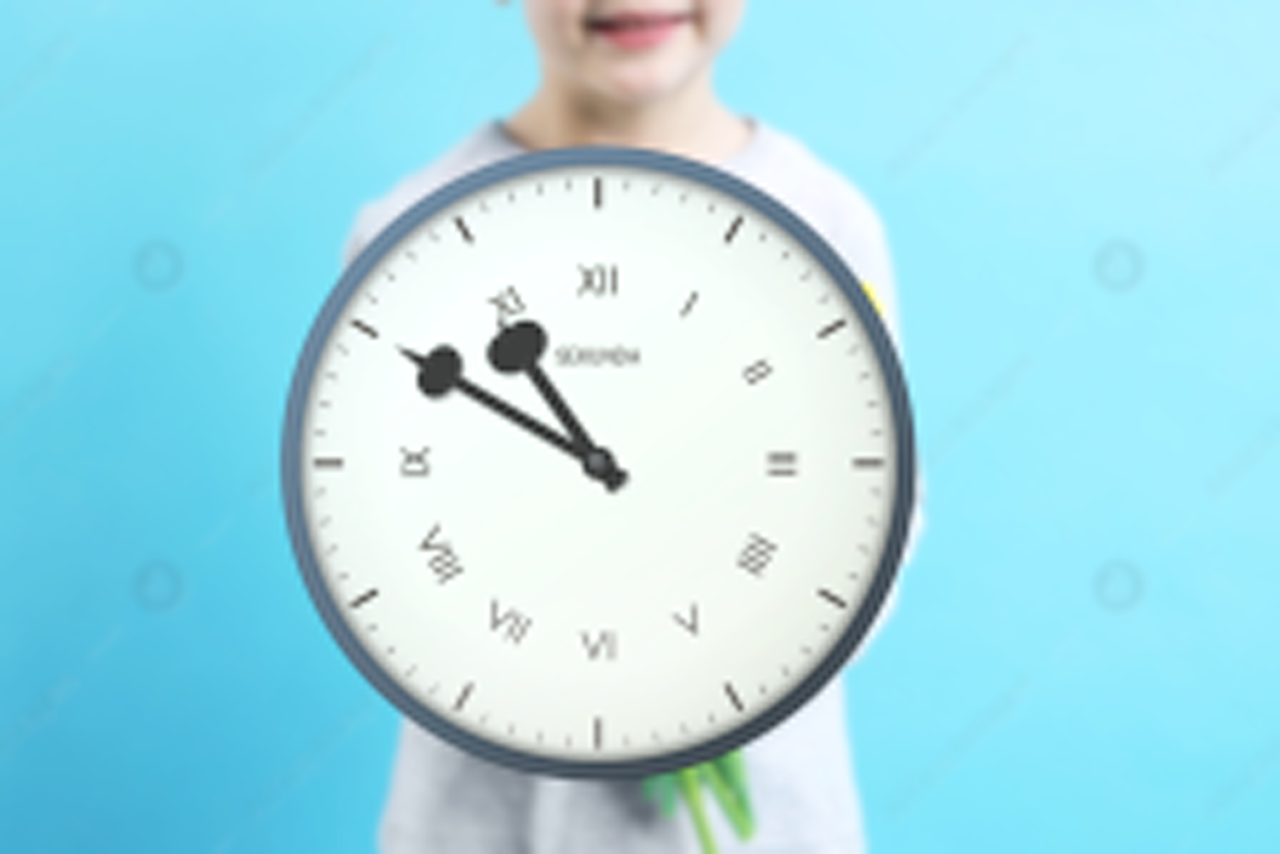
10:50
